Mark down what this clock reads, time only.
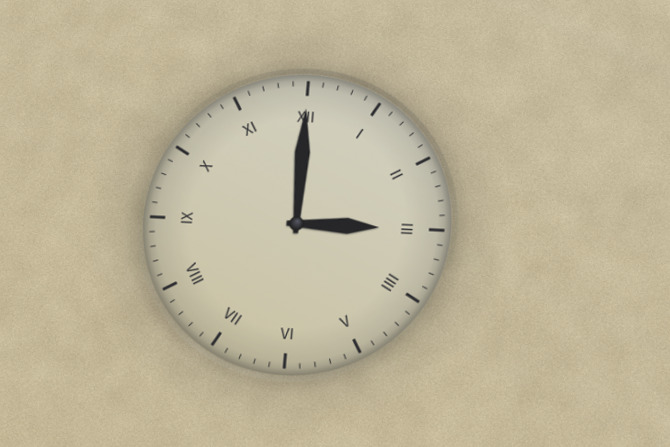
3:00
